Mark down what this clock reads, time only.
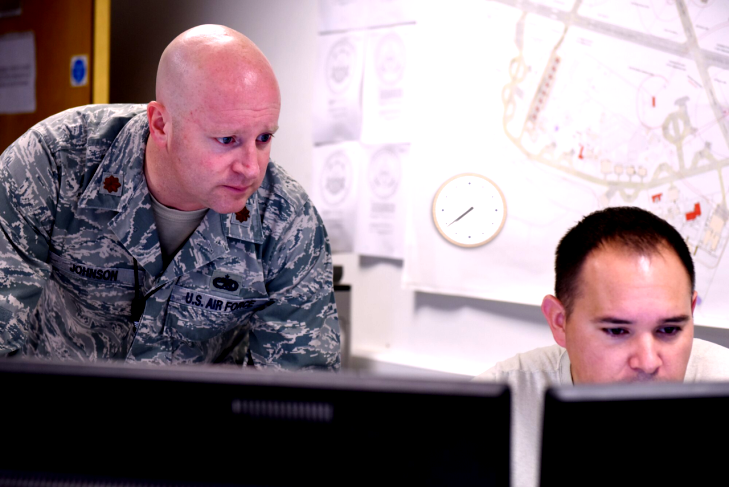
7:39
